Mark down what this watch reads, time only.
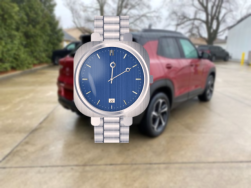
12:10
